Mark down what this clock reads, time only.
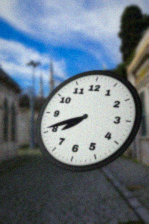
7:41
